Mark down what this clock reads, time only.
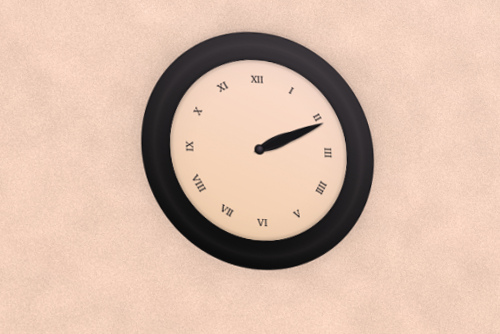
2:11
